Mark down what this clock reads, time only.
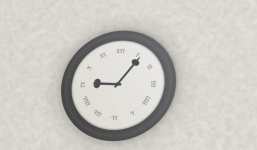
9:06
